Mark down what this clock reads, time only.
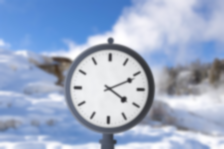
4:11
